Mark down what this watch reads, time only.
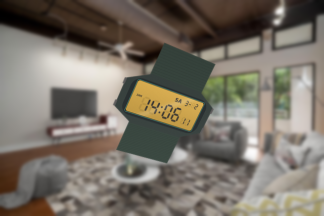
14:06:11
